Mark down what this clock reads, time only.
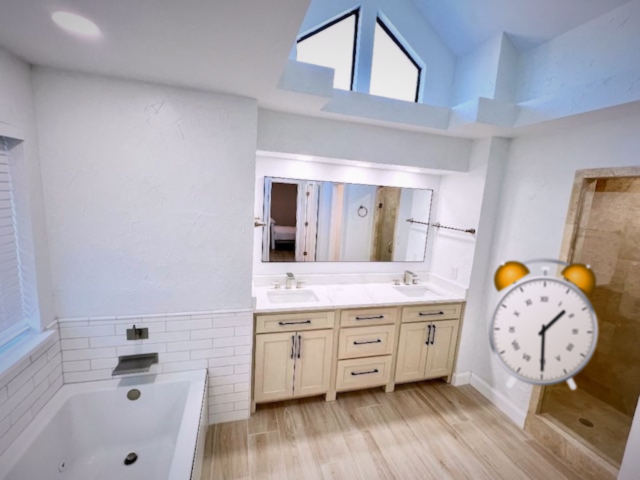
1:30
